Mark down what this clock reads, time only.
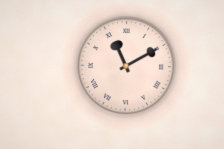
11:10
